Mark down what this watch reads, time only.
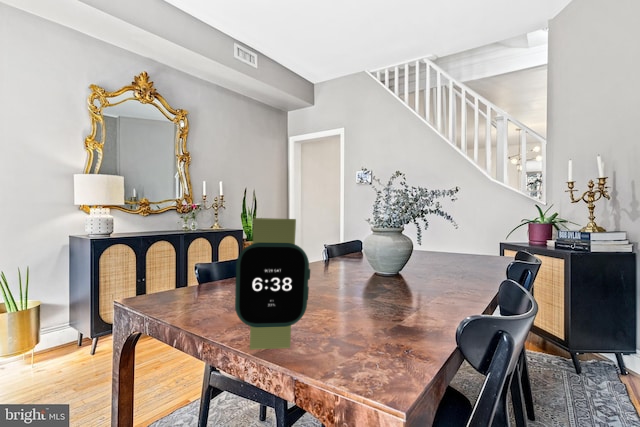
6:38
